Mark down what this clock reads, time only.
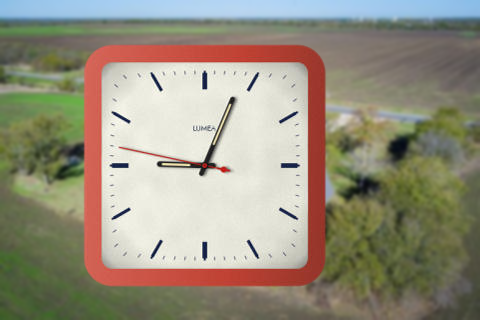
9:03:47
